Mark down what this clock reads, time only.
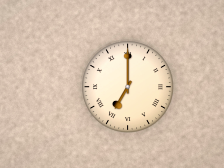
7:00
